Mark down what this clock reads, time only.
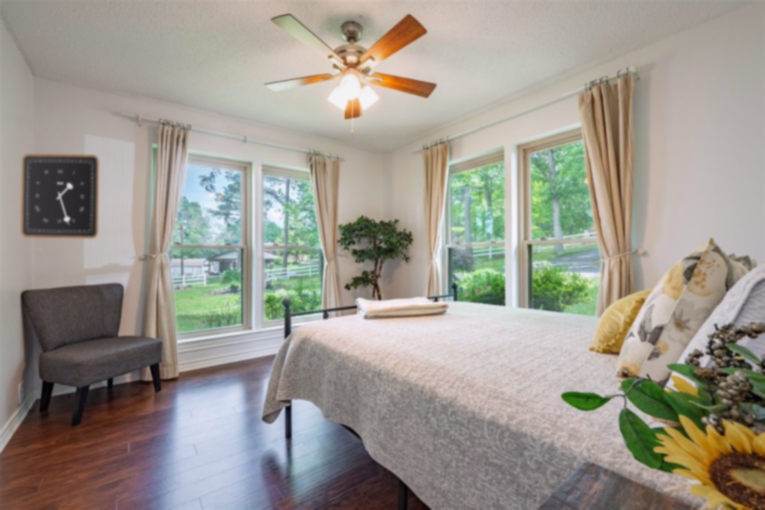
1:27
